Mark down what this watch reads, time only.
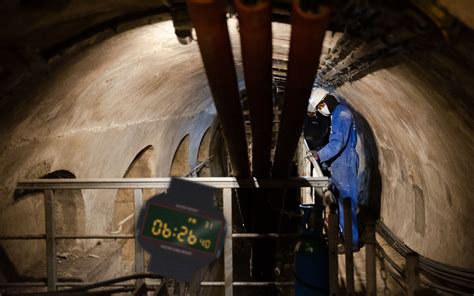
6:26
